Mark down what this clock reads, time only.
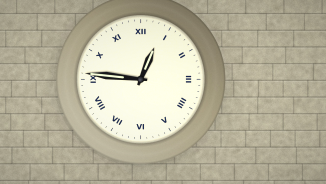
12:46
